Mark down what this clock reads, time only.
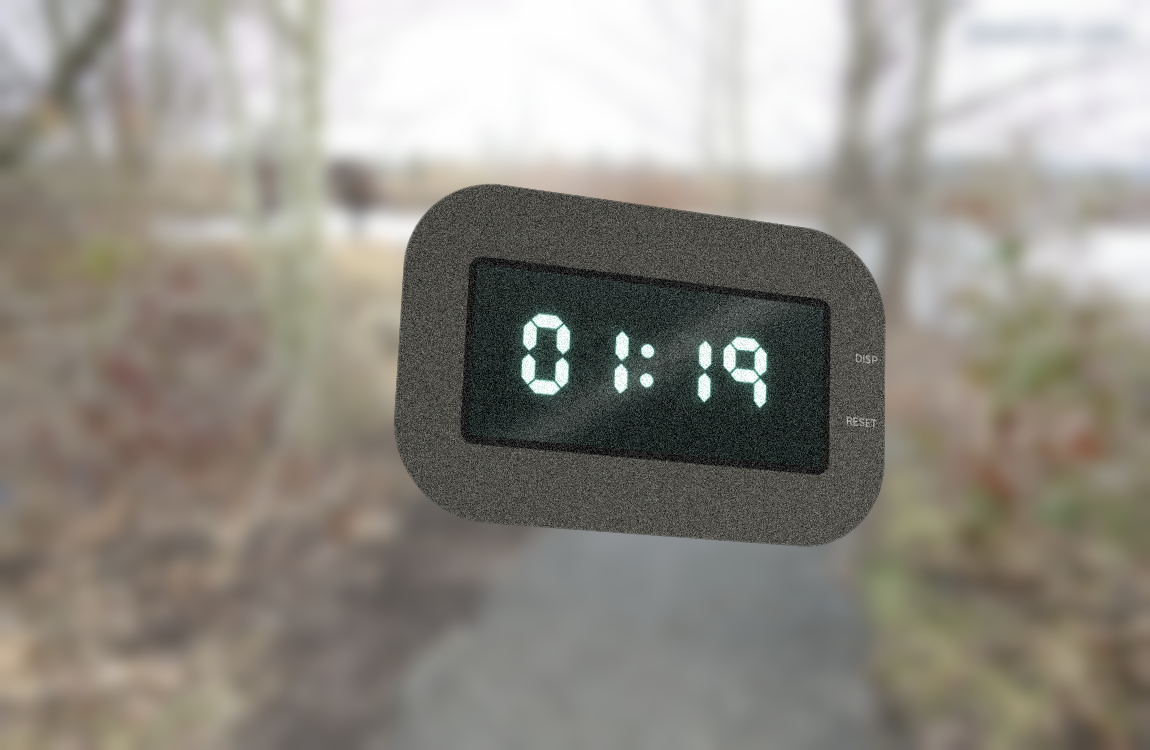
1:19
